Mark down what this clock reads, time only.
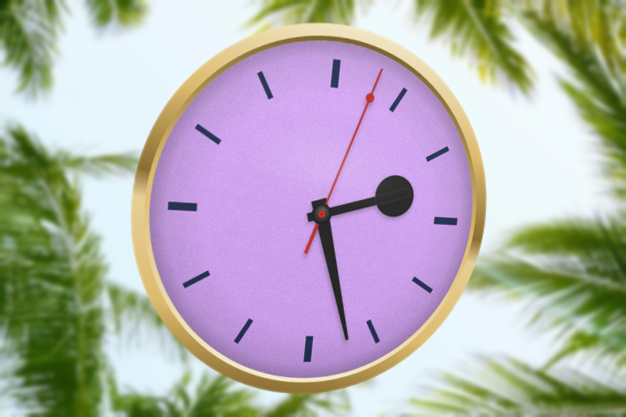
2:27:03
